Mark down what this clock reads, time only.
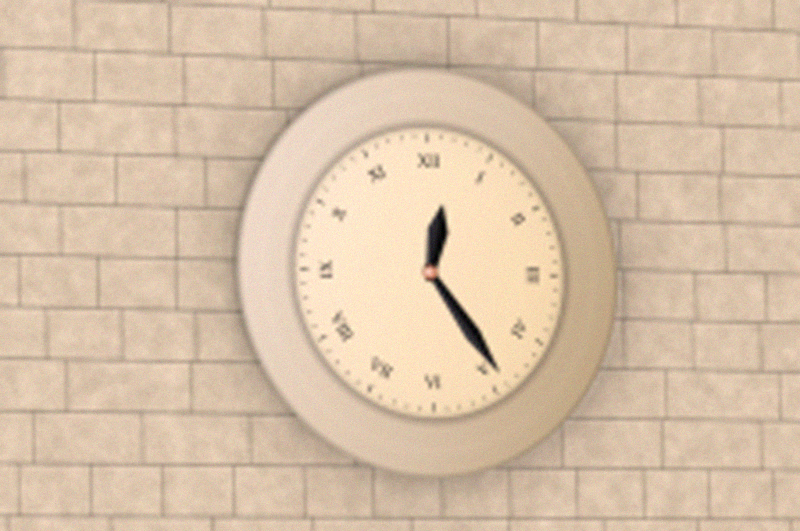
12:24
